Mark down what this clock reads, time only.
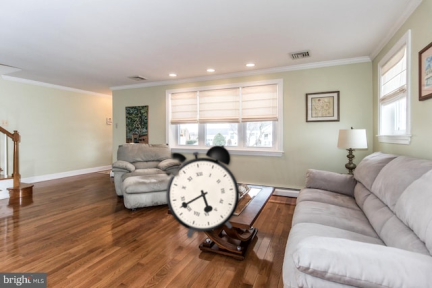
5:42
